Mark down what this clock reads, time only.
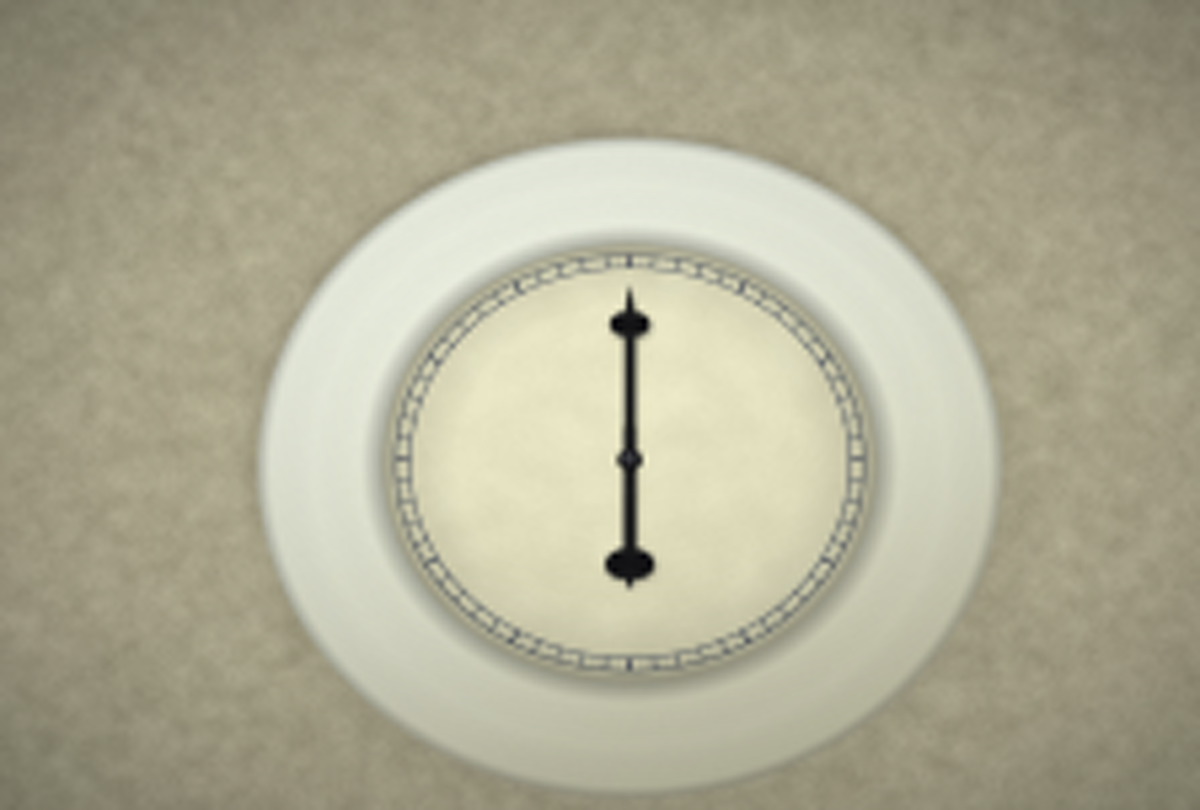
6:00
